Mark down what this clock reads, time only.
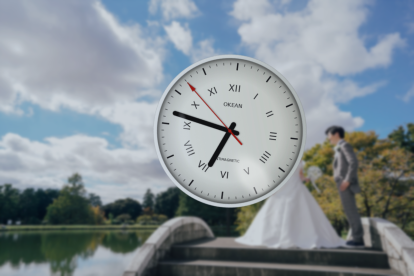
6:46:52
